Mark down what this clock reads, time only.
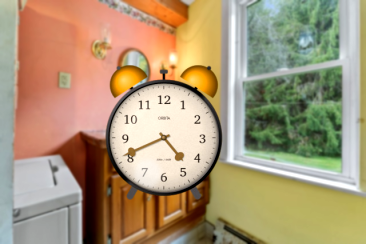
4:41
